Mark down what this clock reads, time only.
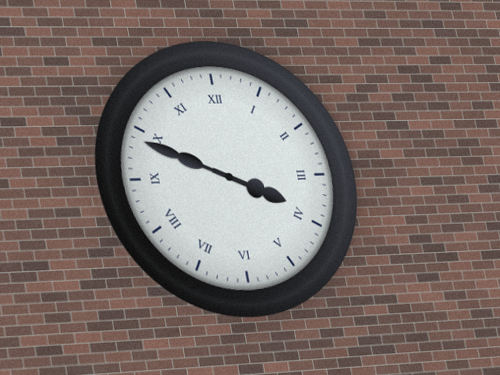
3:49
